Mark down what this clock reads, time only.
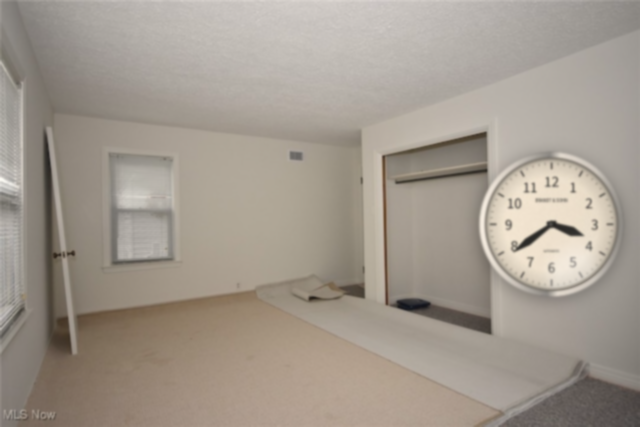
3:39
